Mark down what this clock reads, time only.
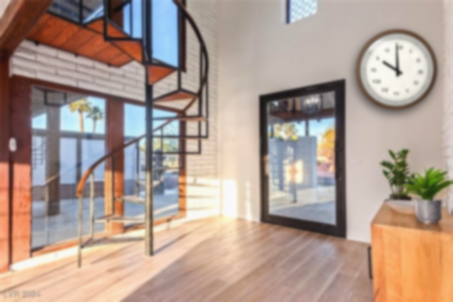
9:59
